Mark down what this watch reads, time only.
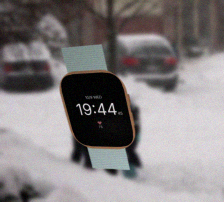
19:44
